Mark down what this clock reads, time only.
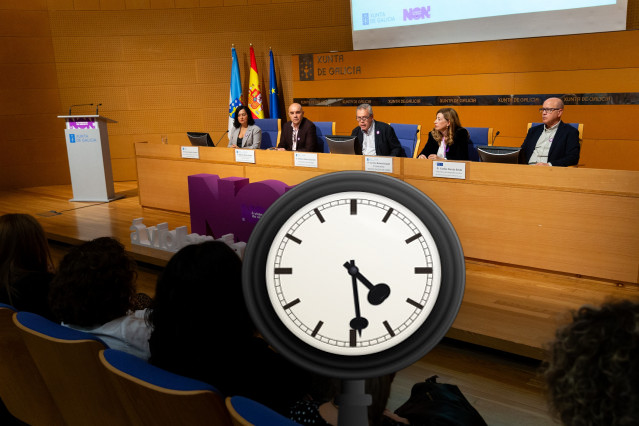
4:29
